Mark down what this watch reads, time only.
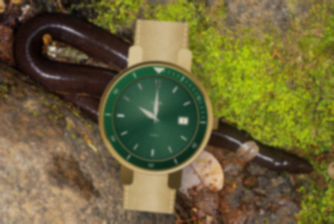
10:00
